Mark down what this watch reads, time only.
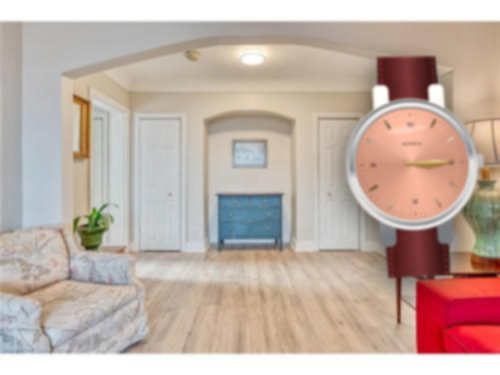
3:15
